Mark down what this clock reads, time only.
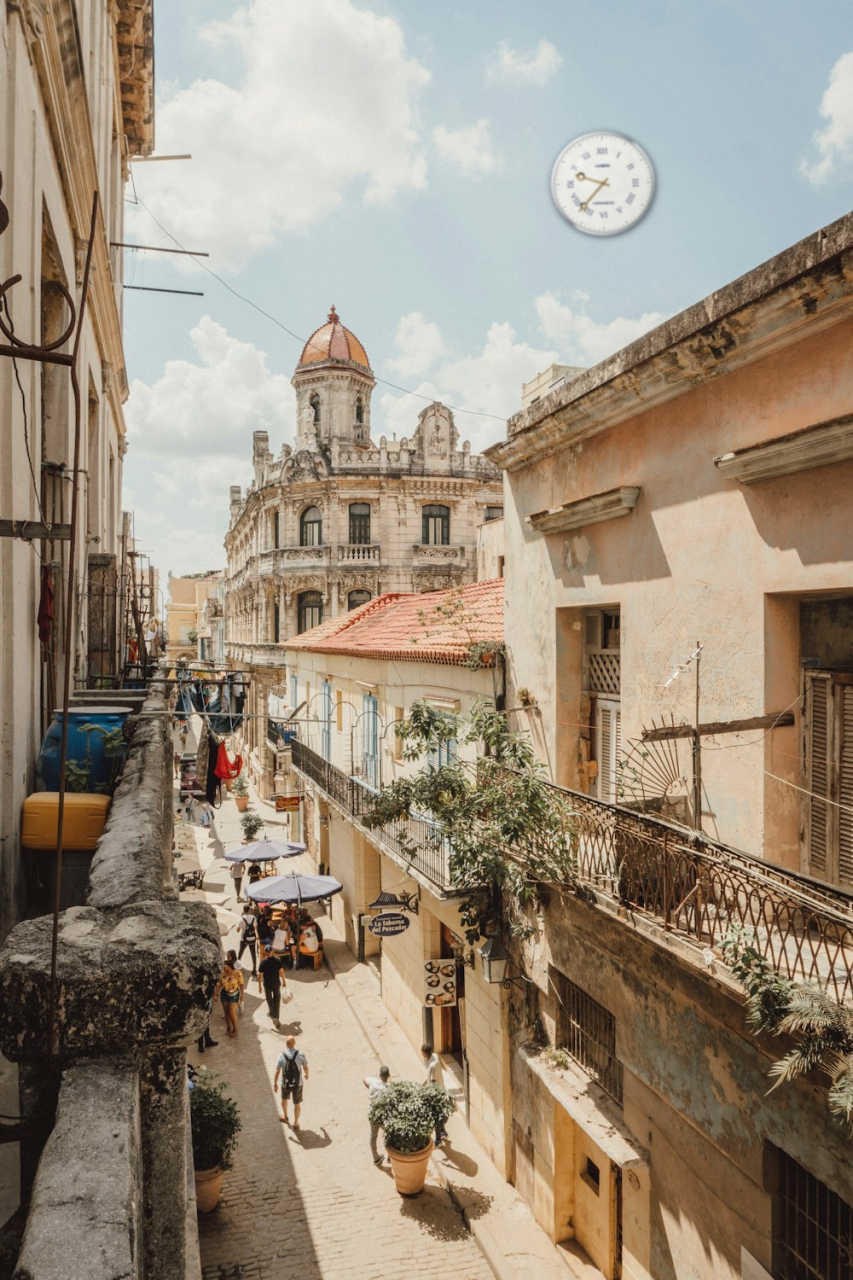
9:37
